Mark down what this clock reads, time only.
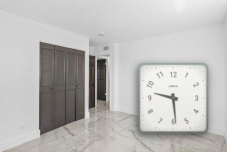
9:29
